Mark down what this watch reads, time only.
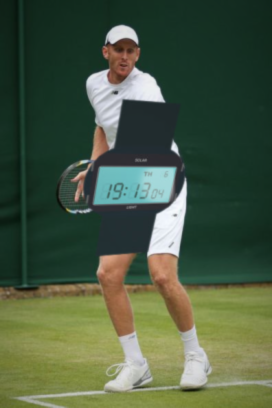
19:13:04
